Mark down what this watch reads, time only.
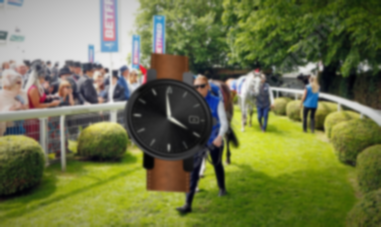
3:59
